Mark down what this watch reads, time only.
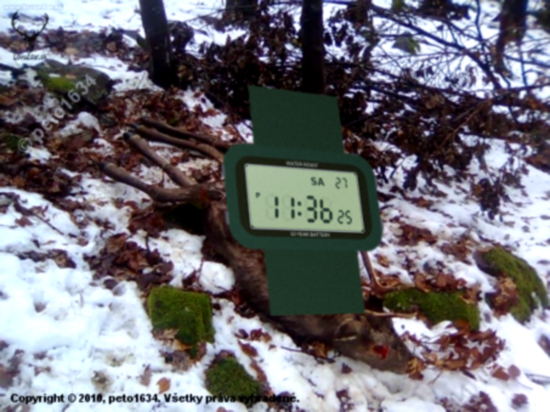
11:36:25
